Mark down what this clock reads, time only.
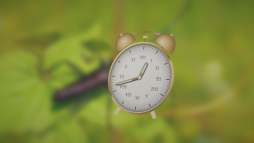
12:42
